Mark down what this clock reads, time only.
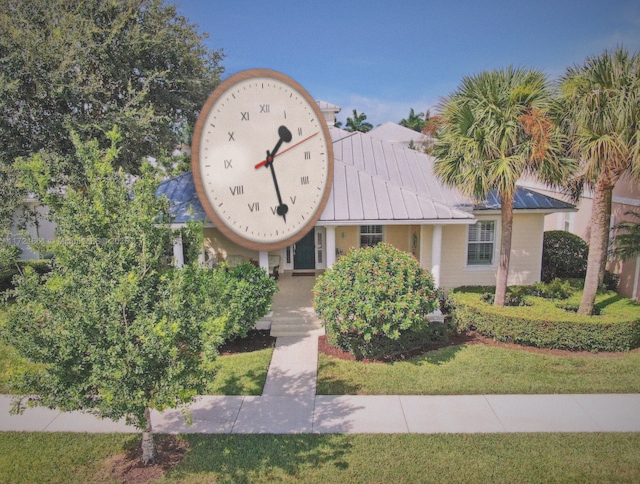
1:28:12
